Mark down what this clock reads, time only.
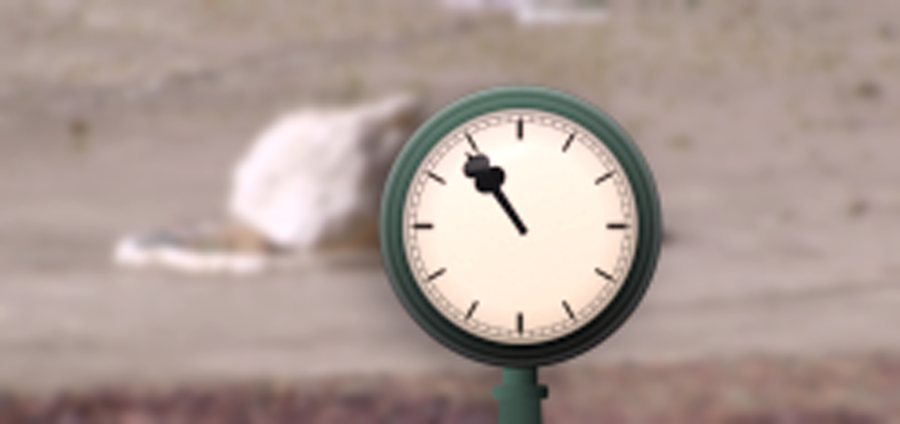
10:54
